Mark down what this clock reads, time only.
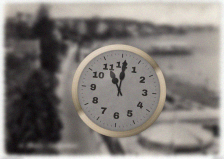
11:01
